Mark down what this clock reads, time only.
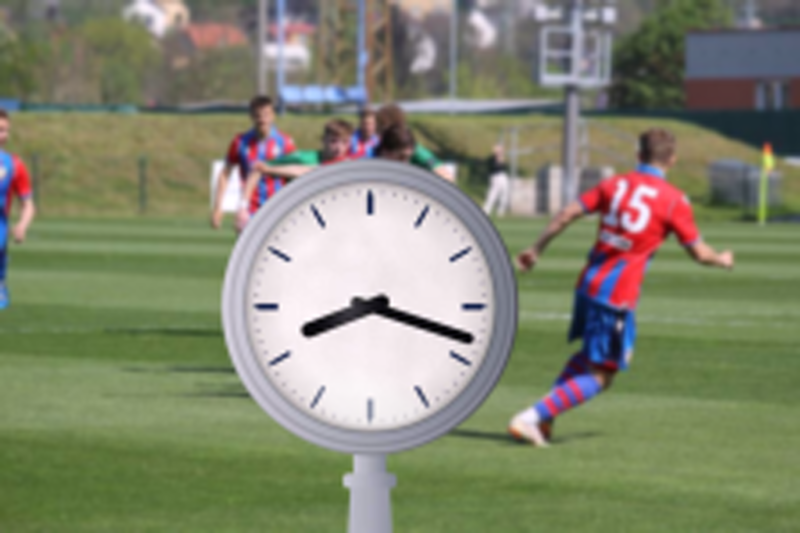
8:18
